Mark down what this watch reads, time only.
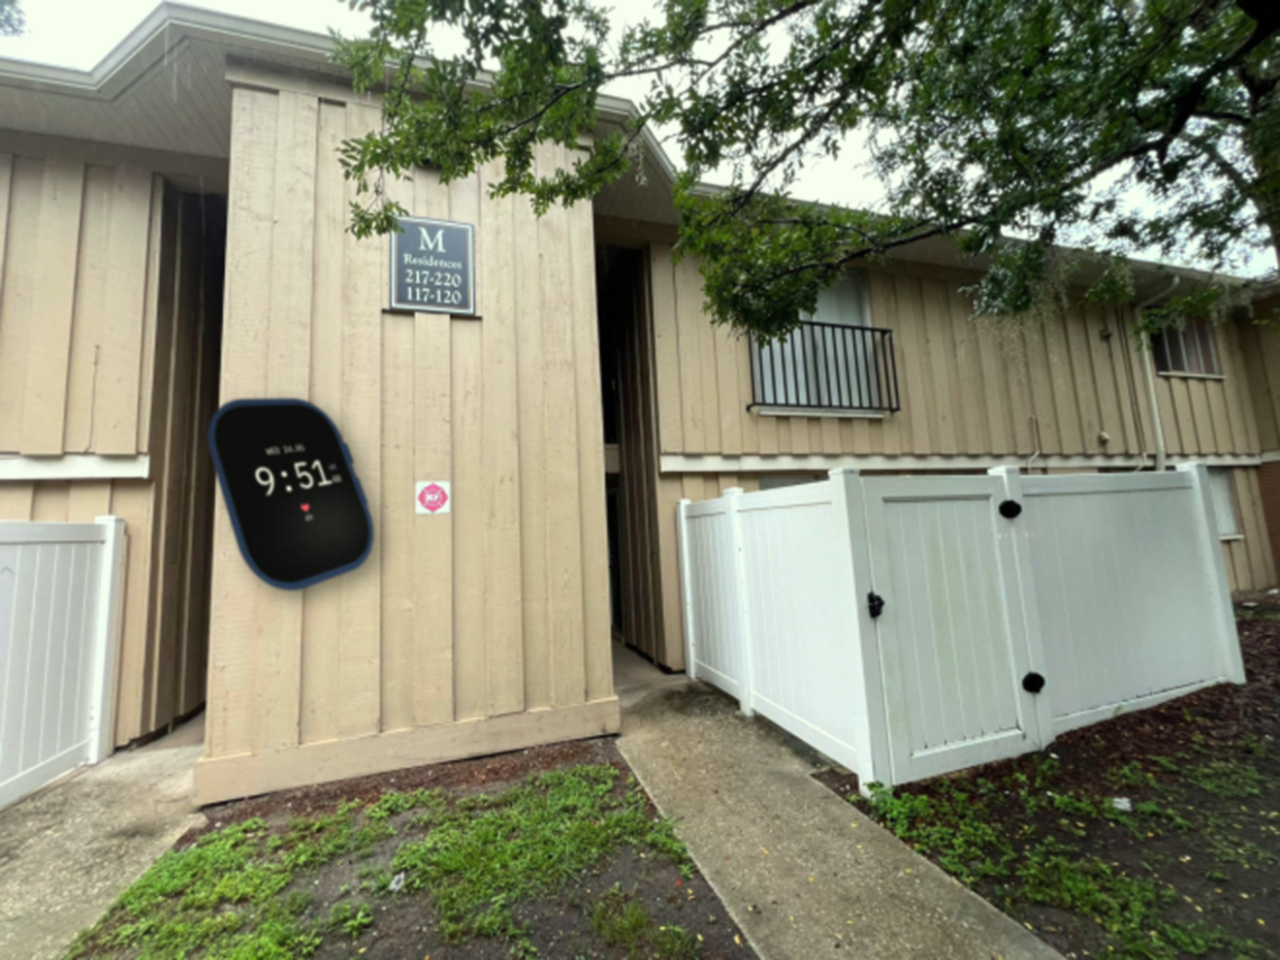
9:51
